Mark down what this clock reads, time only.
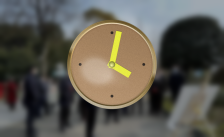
4:02
